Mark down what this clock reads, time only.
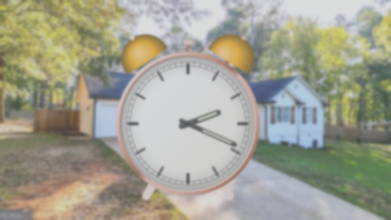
2:19
